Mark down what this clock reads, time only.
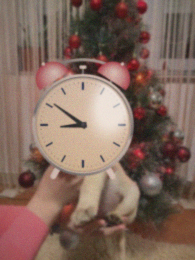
8:51
